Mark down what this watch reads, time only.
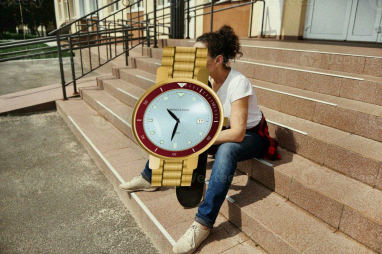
10:32
